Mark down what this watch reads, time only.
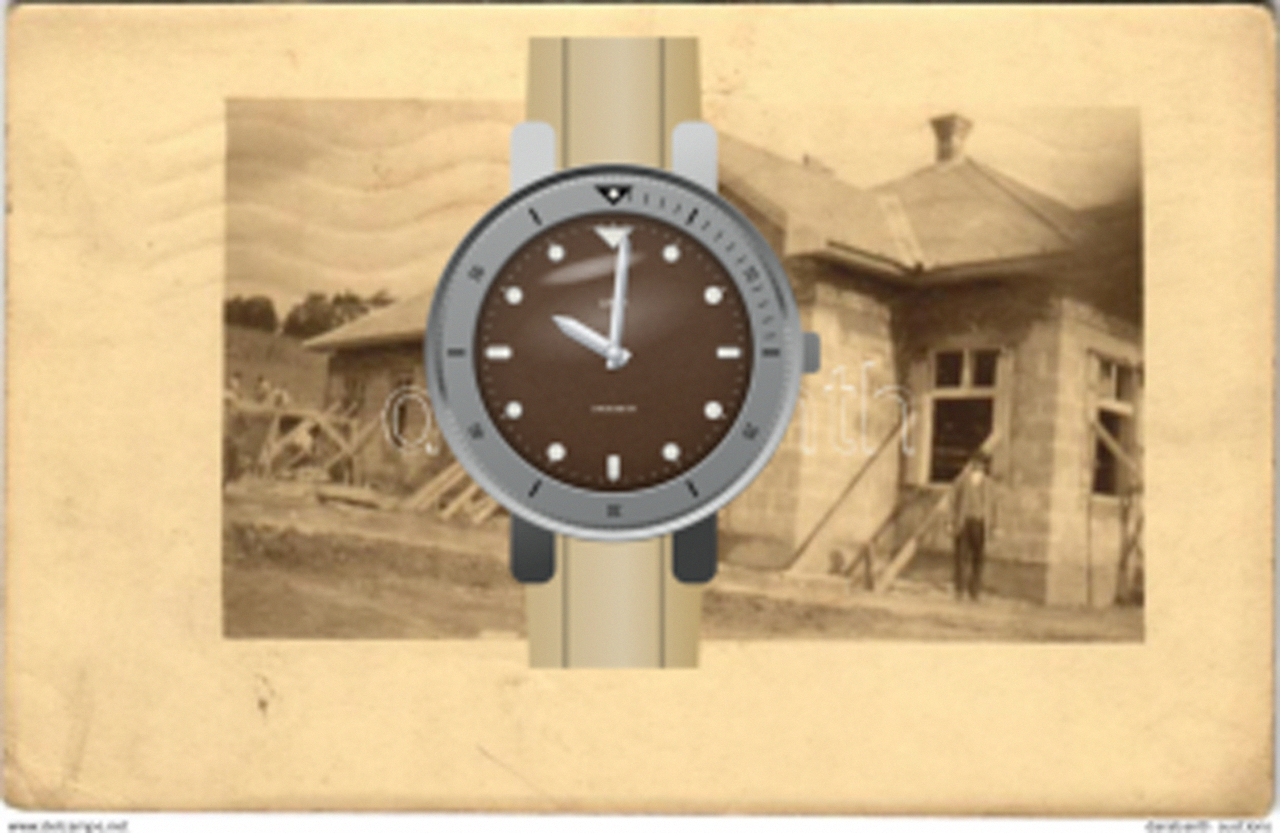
10:01
